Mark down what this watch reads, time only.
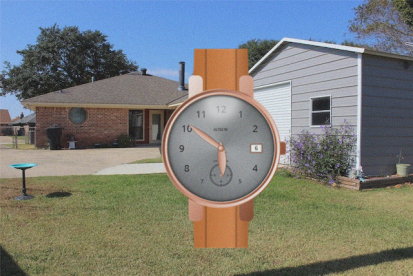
5:51
